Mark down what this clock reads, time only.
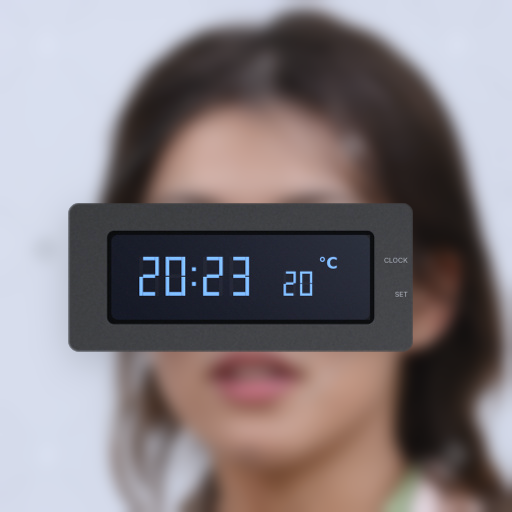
20:23
